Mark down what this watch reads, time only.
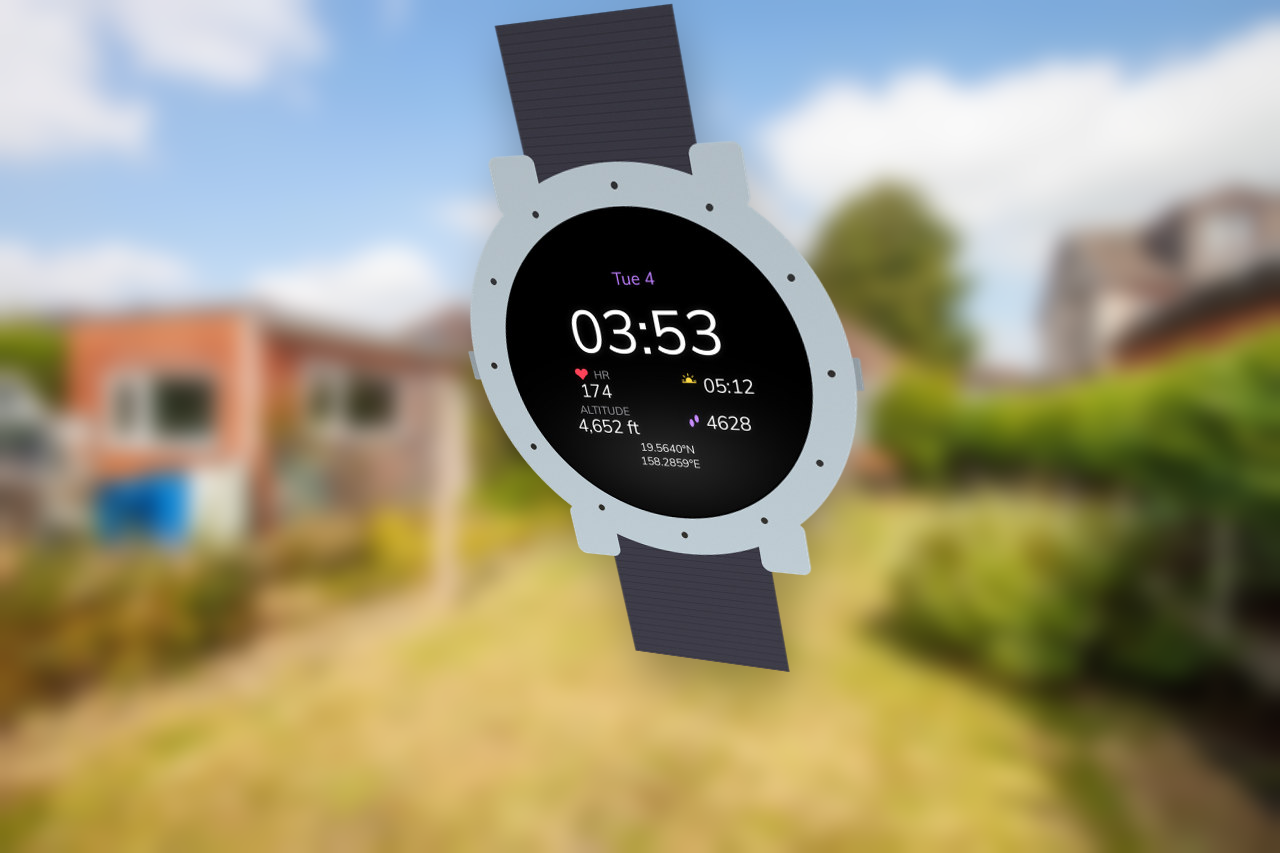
3:53
